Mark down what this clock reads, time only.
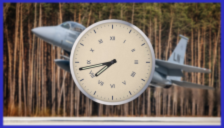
7:43
